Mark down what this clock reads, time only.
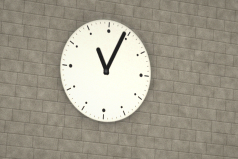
11:04
